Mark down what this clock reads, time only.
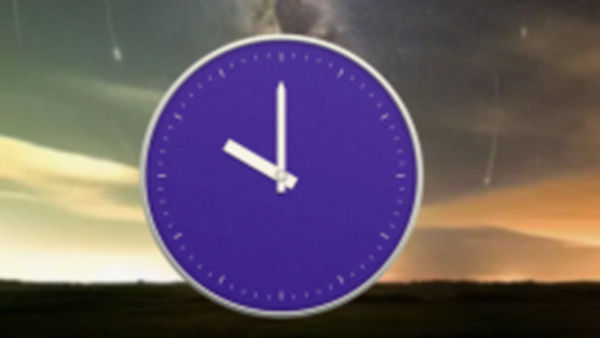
10:00
